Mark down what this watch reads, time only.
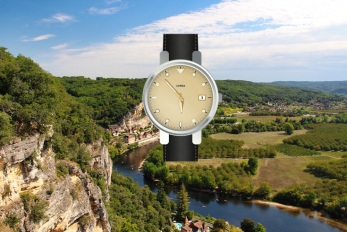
5:53
